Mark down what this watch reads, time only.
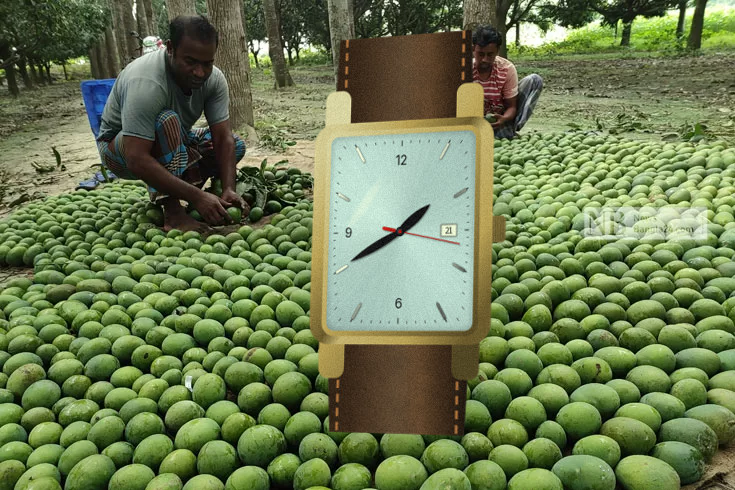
1:40:17
